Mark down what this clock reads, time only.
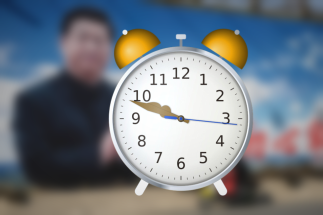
9:48:16
